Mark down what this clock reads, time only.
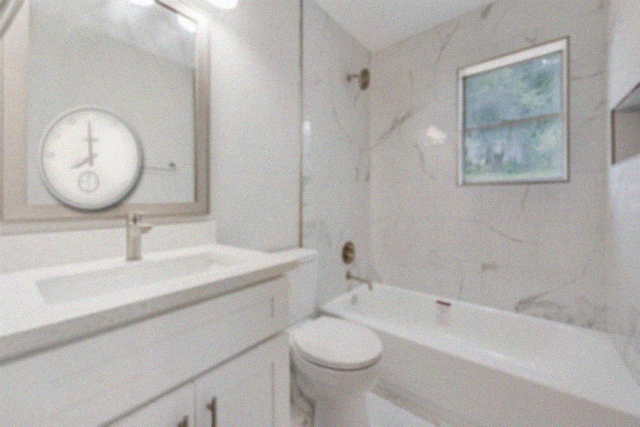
7:59
